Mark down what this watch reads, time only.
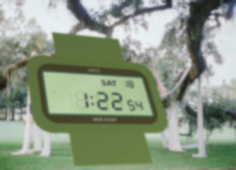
1:22:54
